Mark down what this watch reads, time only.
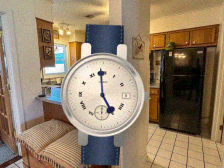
4:59
